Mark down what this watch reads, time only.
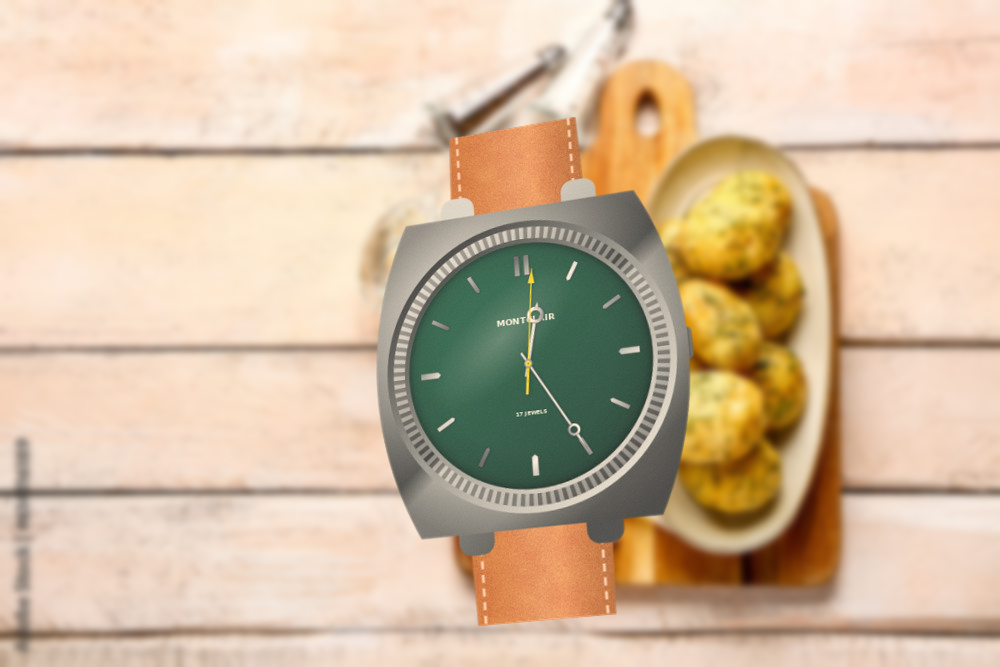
12:25:01
